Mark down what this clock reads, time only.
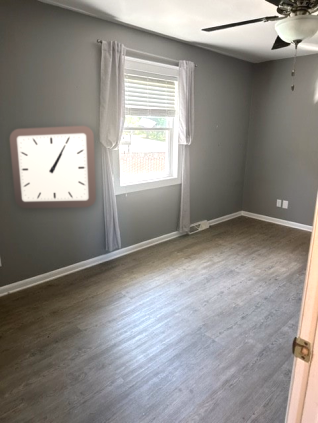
1:05
